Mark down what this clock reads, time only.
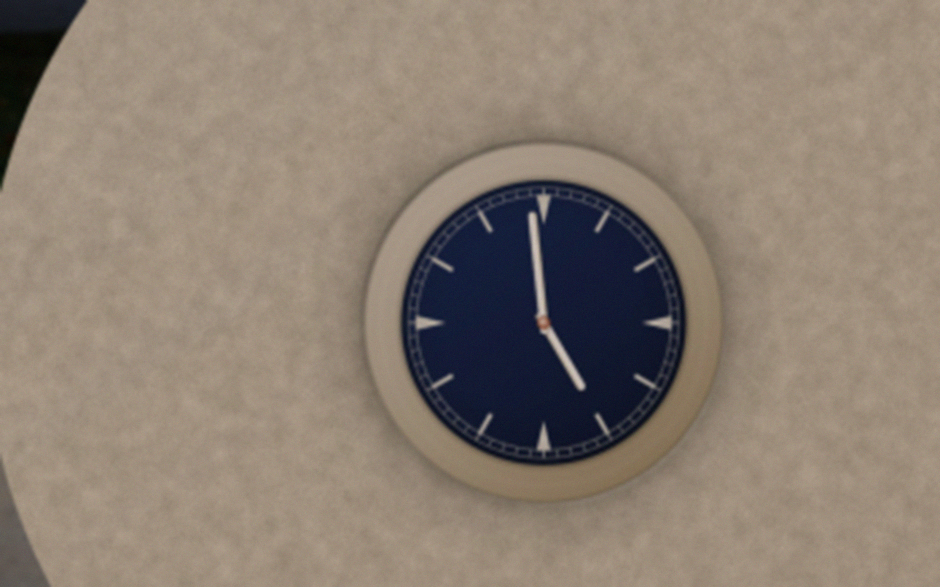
4:59
